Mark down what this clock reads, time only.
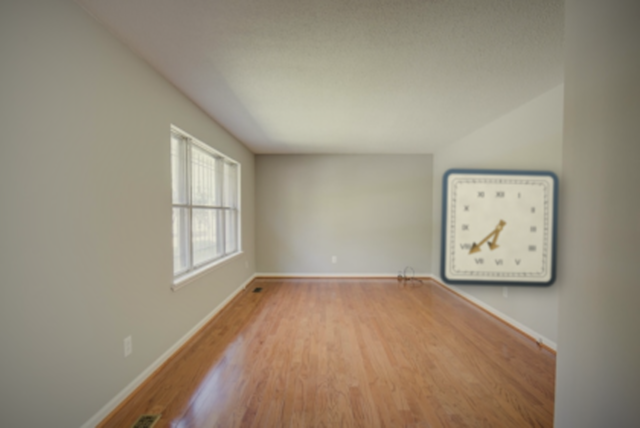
6:38
